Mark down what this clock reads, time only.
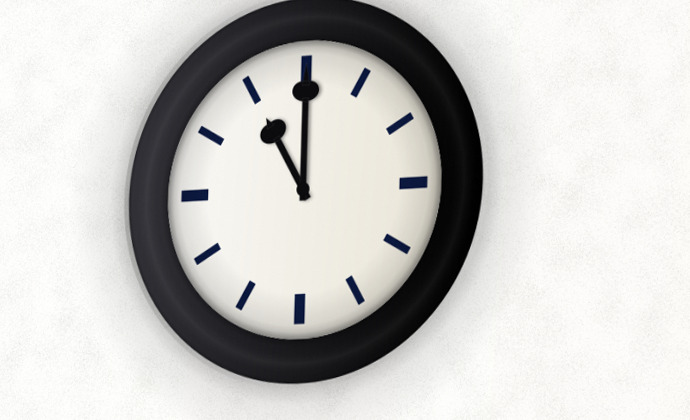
11:00
